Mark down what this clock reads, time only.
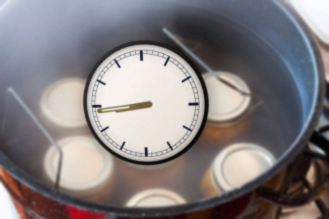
8:44
